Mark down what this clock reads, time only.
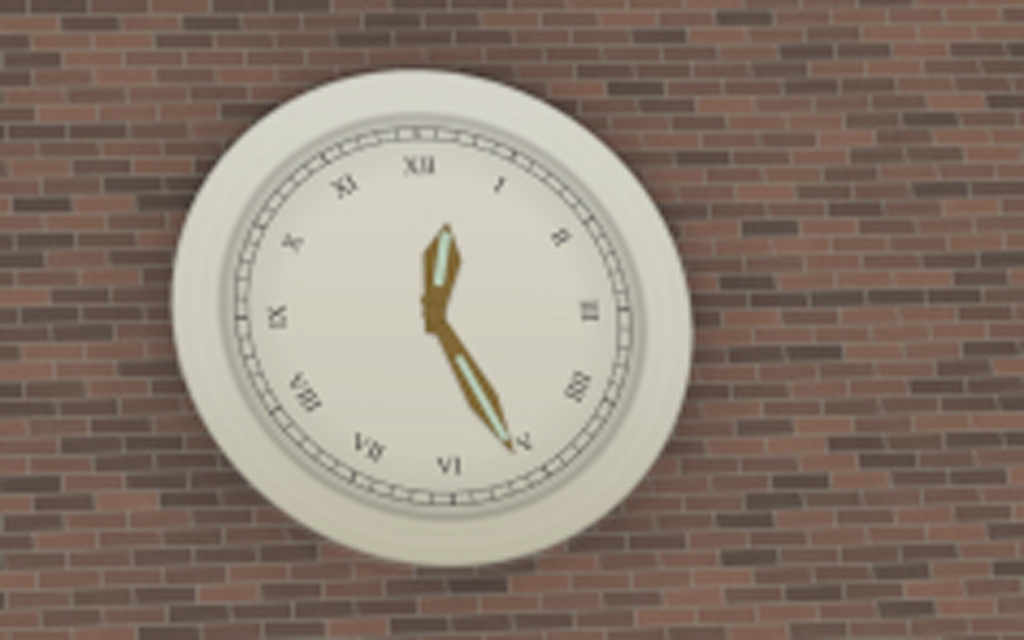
12:26
